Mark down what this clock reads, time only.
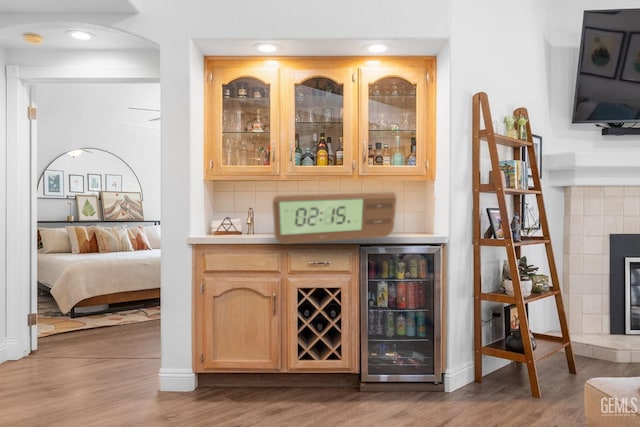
2:15
